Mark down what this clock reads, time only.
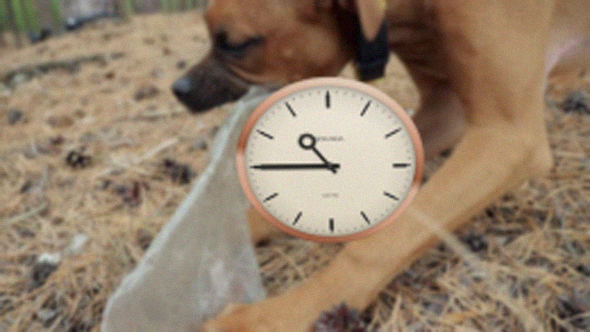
10:45
